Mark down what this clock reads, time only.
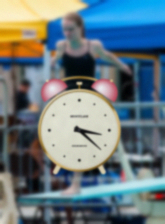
3:22
